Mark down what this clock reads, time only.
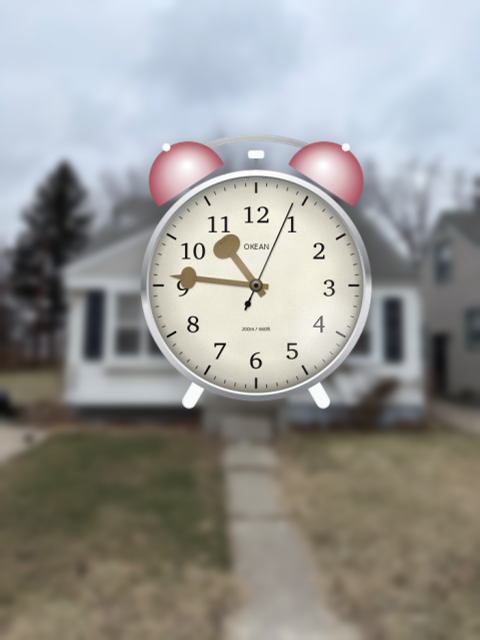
10:46:04
